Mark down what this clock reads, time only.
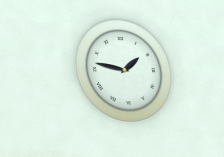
1:47
